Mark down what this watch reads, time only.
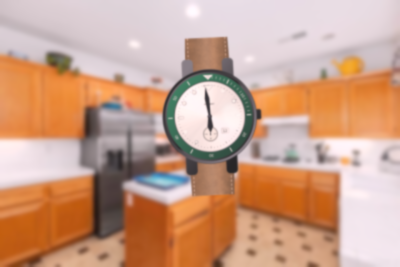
5:59
